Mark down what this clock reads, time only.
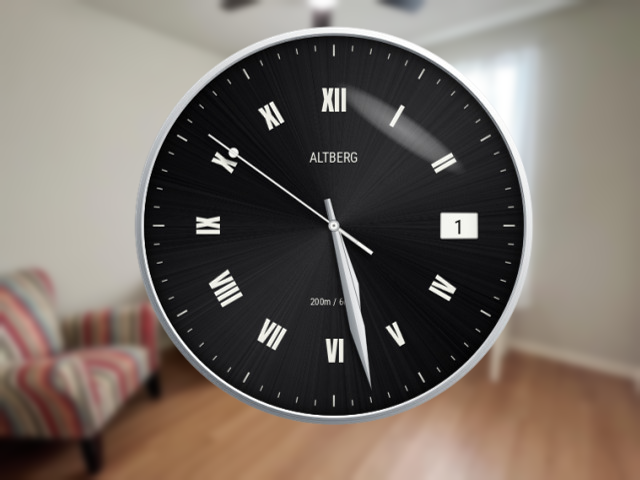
5:27:51
